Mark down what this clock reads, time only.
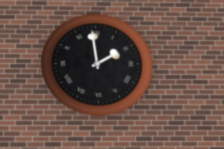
1:59
